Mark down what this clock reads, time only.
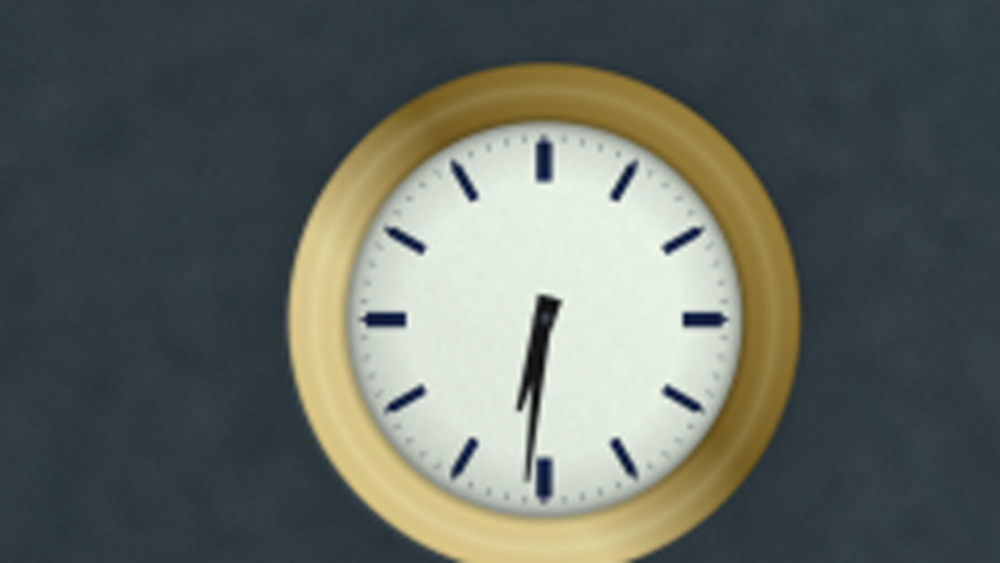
6:31
